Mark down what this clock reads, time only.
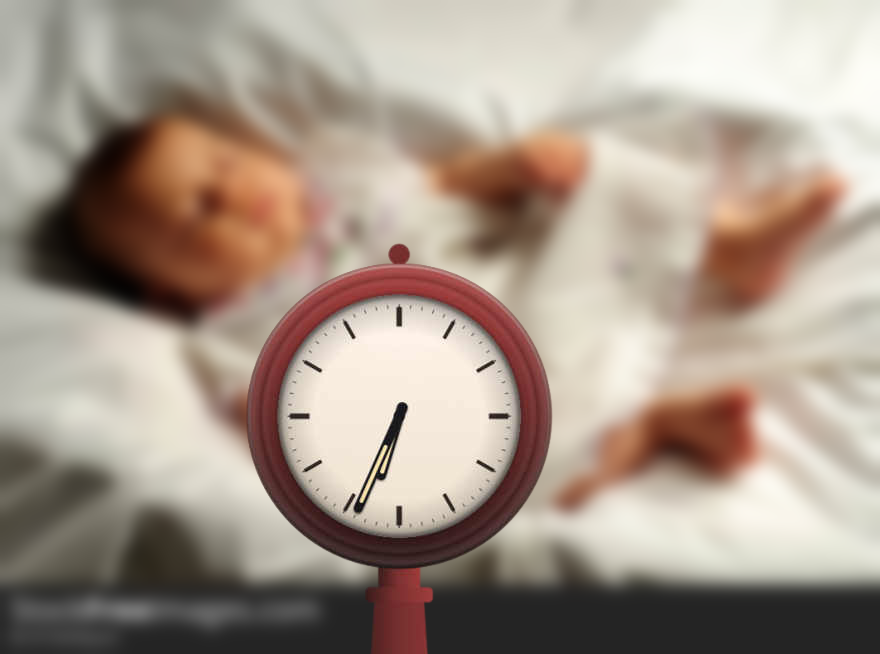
6:34
